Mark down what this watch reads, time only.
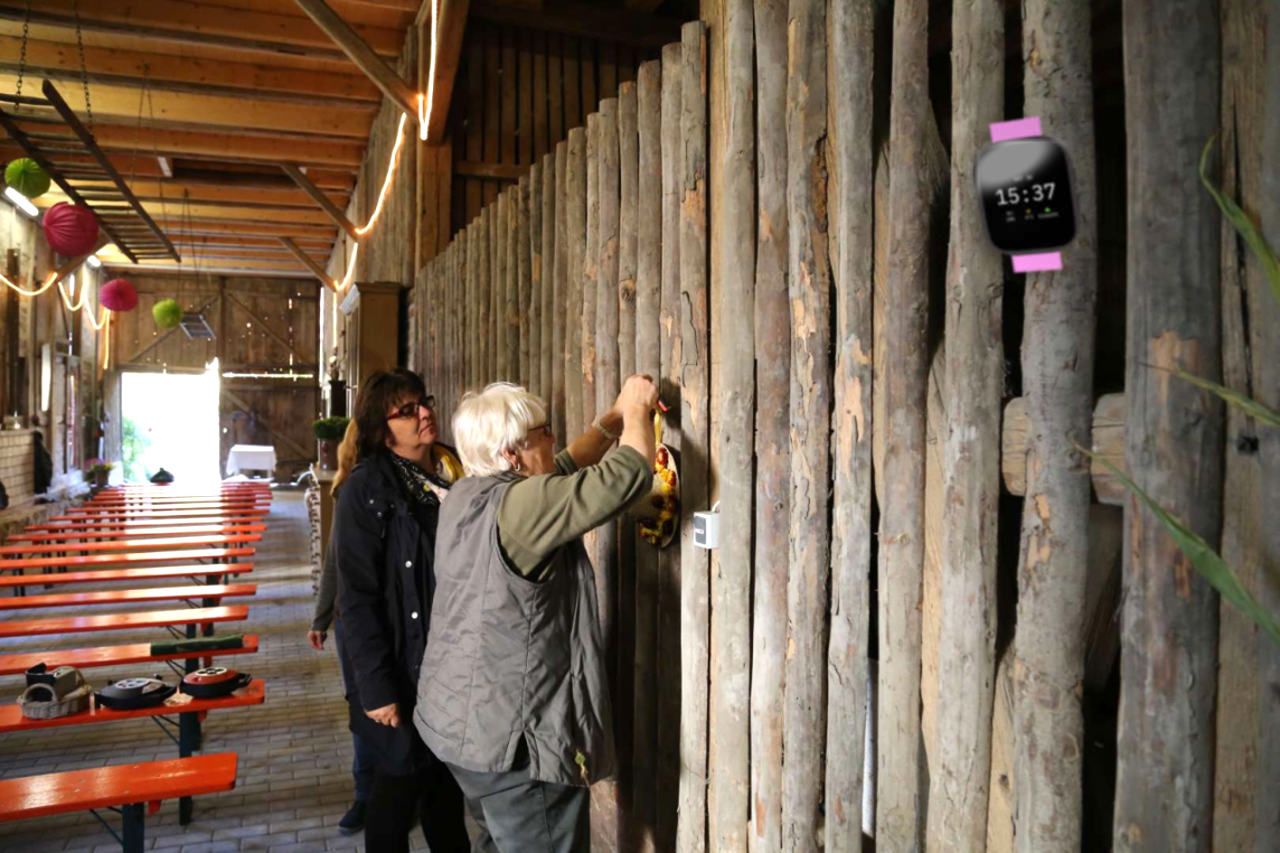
15:37
